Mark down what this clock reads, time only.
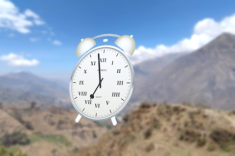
6:58
